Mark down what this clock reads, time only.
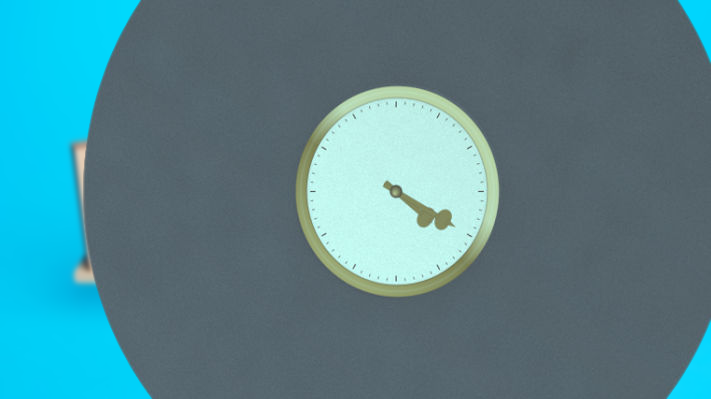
4:20
